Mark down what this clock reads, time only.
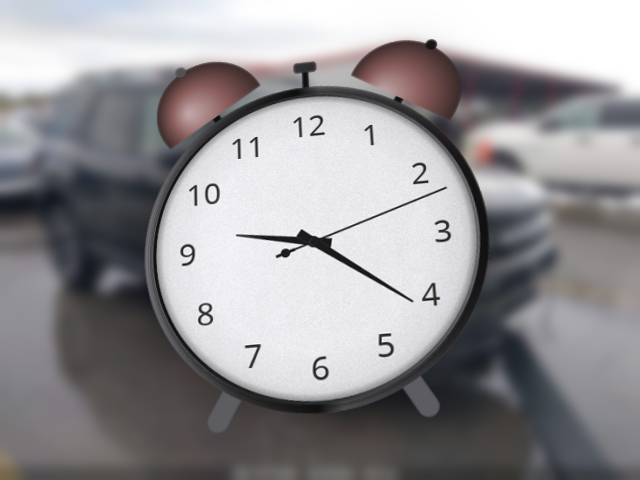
9:21:12
